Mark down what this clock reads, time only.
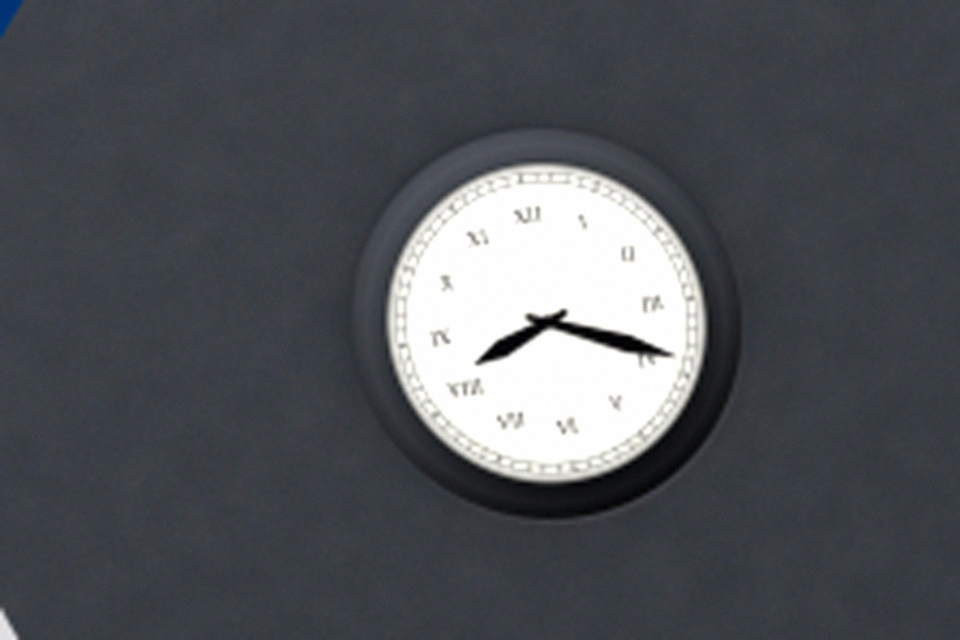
8:19
